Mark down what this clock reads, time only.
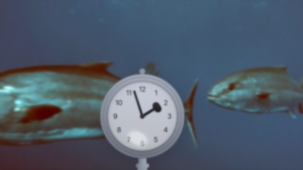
1:57
